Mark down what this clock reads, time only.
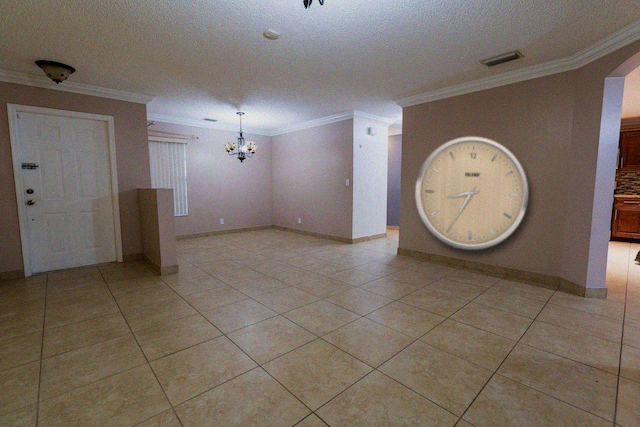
8:35
